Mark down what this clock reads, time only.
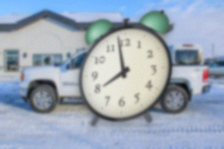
7:58
